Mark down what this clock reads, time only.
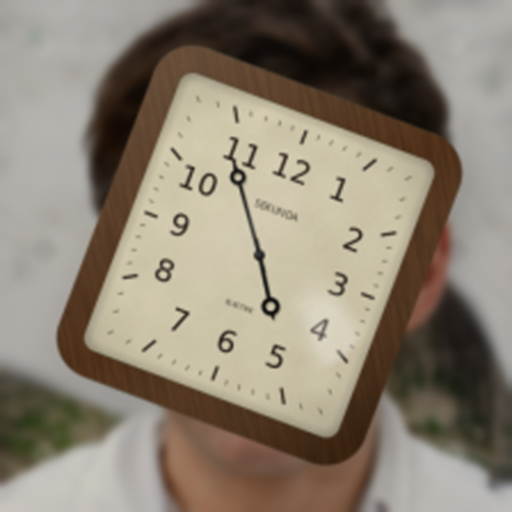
4:54
